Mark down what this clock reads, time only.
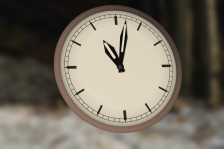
11:02
